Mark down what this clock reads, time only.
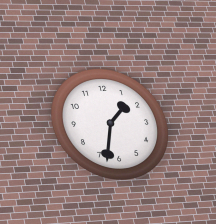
1:33
